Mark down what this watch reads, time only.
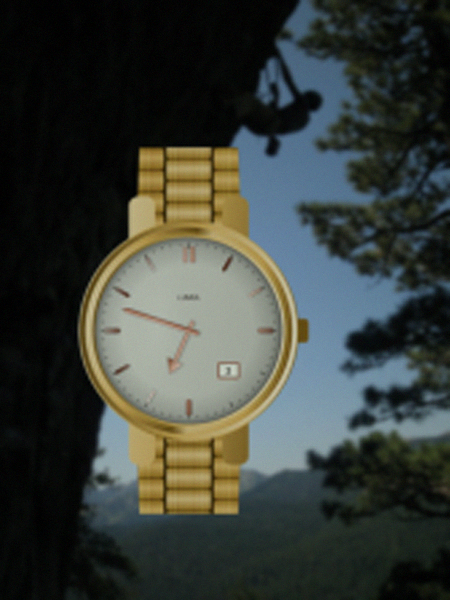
6:48
